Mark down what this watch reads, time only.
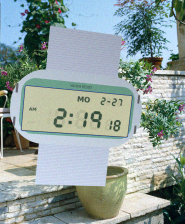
2:19:18
